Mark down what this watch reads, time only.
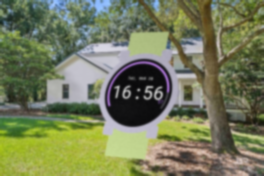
16:56
